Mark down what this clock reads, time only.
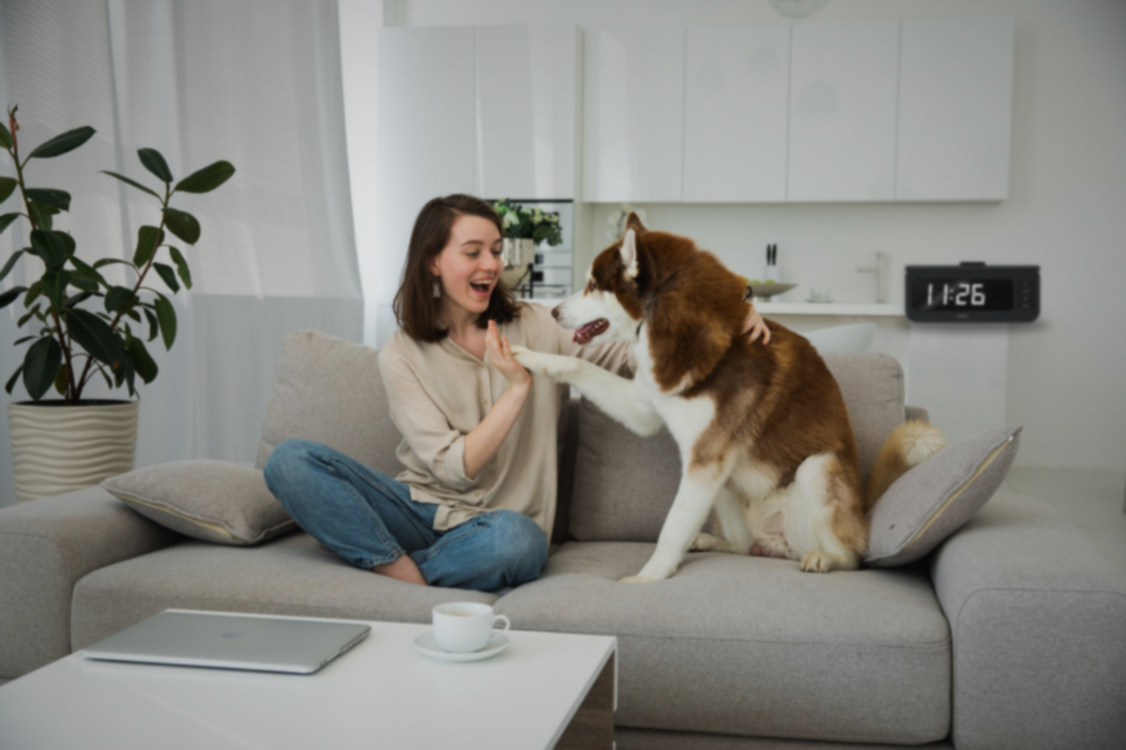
11:26
